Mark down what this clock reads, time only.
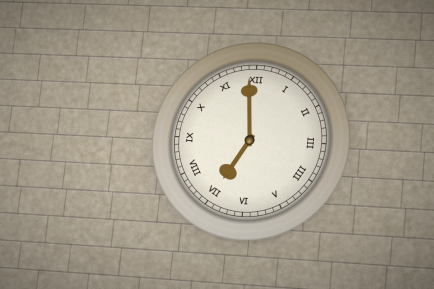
6:59
